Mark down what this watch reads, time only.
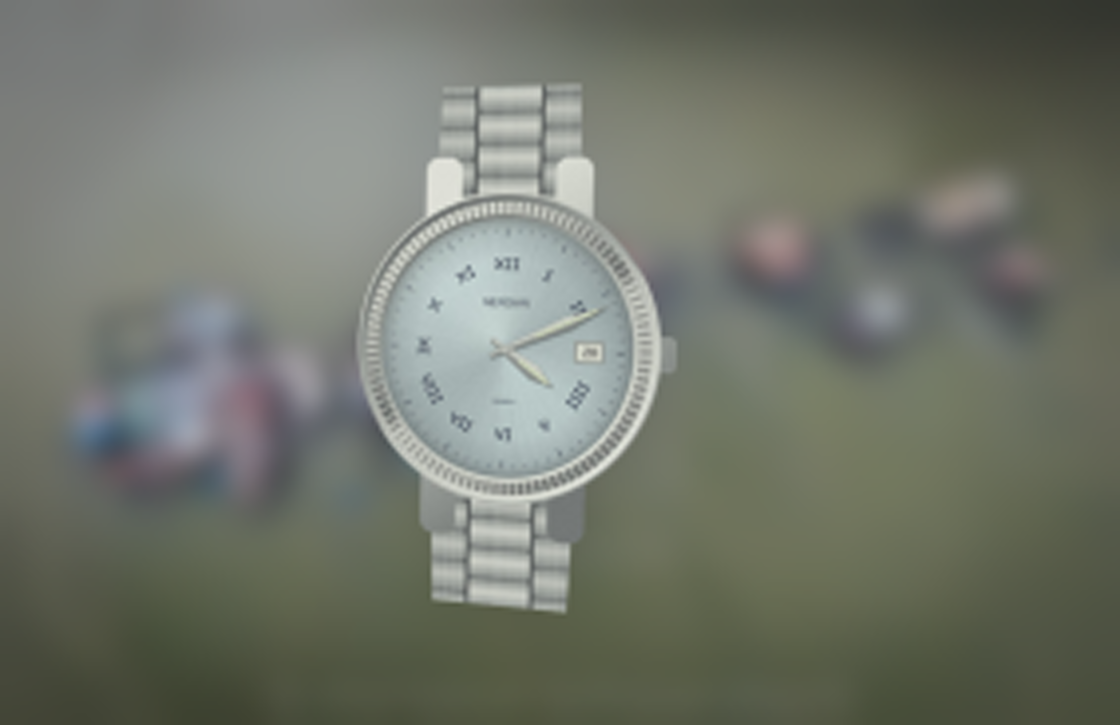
4:11
